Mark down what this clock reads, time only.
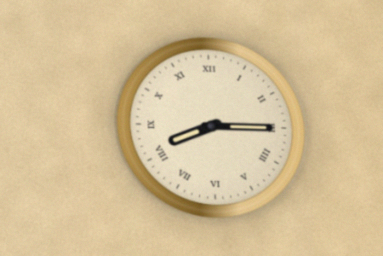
8:15
